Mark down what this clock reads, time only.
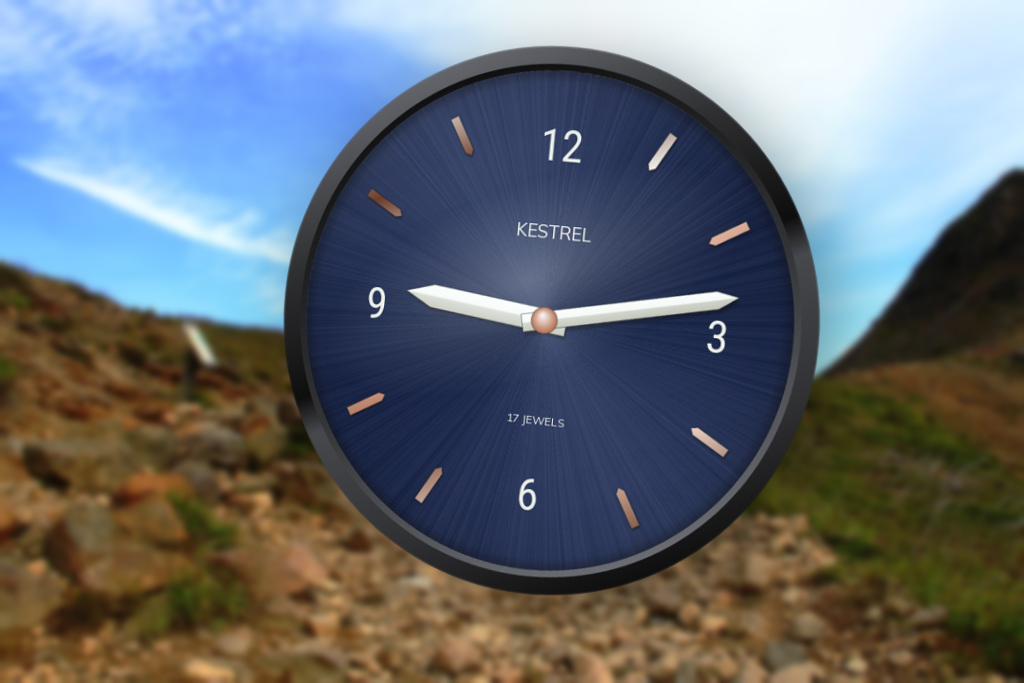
9:13
